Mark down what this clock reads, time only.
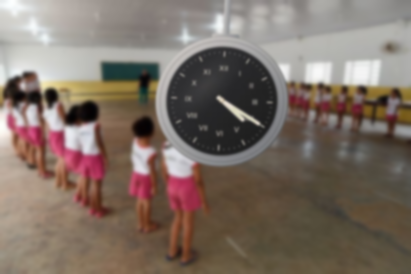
4:20
